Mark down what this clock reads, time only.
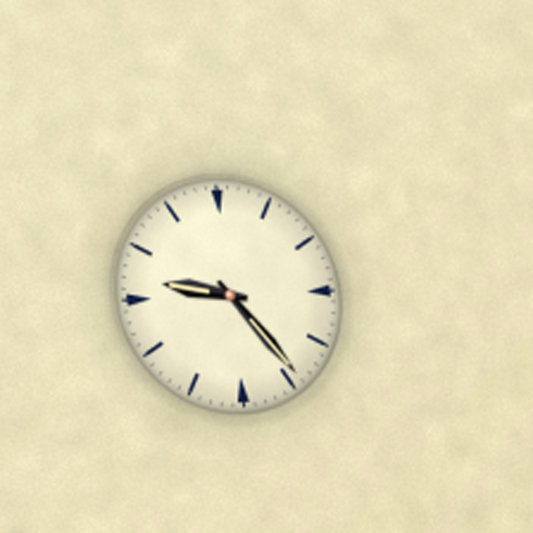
9:24
